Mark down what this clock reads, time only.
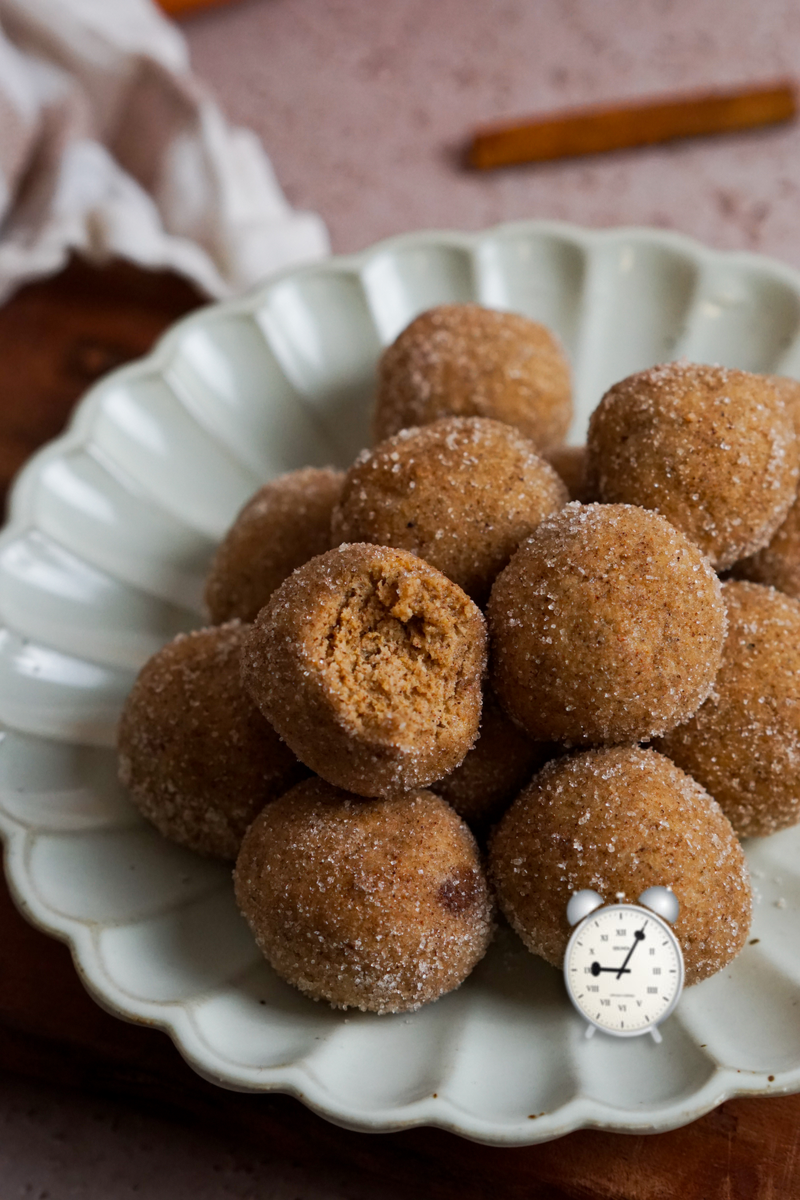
9:05
